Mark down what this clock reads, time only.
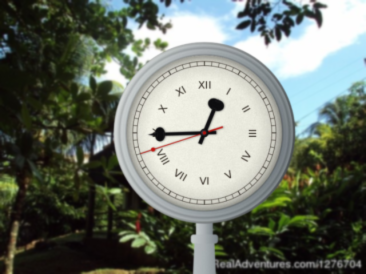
12:44:42
